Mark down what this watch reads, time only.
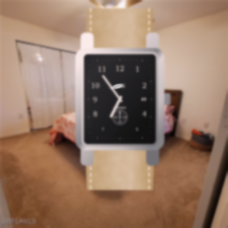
6:54
